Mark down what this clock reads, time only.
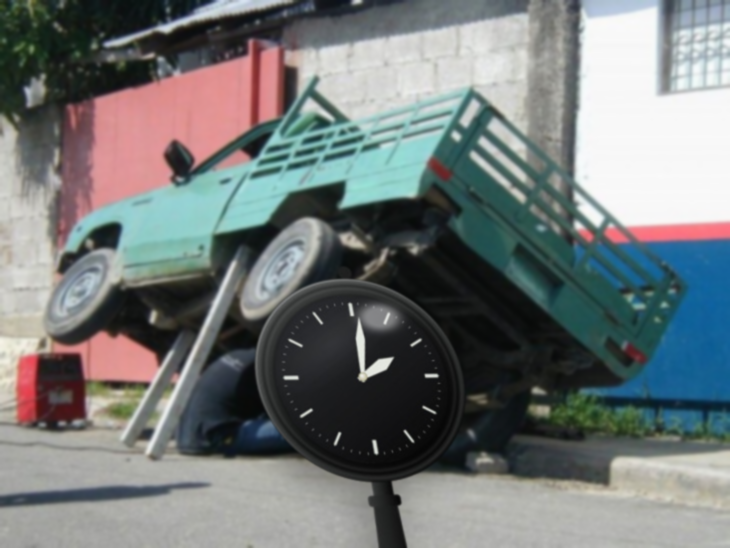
2:01
